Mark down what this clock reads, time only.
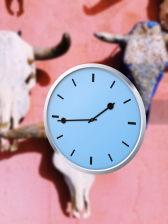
1:44
